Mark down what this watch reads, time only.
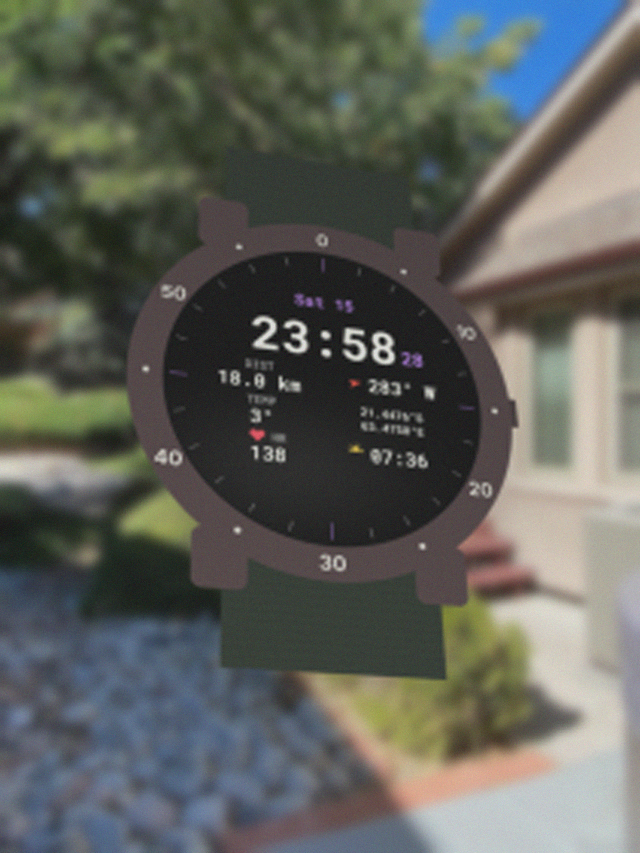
23:58
